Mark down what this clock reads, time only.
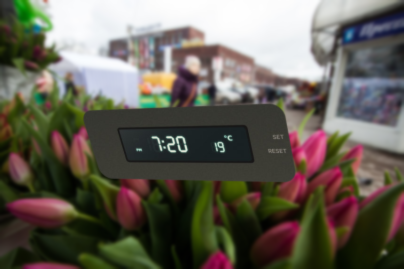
7:20
